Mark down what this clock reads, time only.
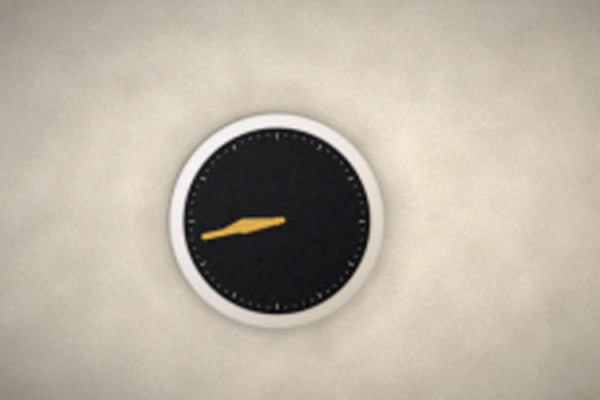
8:43
